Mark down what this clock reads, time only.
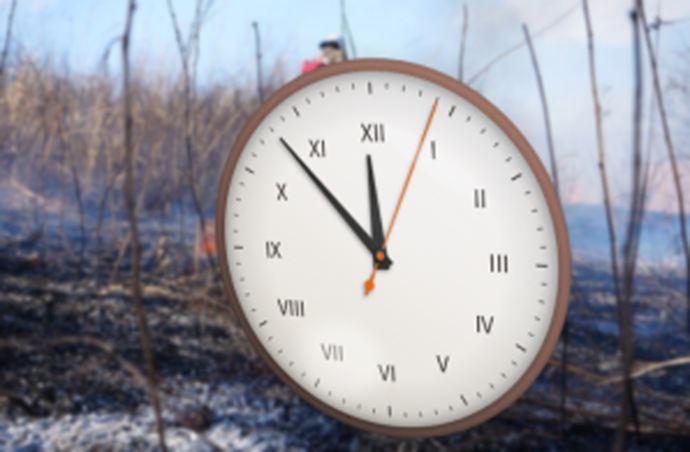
11:53:04
